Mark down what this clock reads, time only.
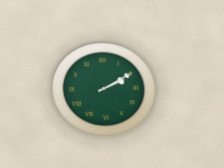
2:10
